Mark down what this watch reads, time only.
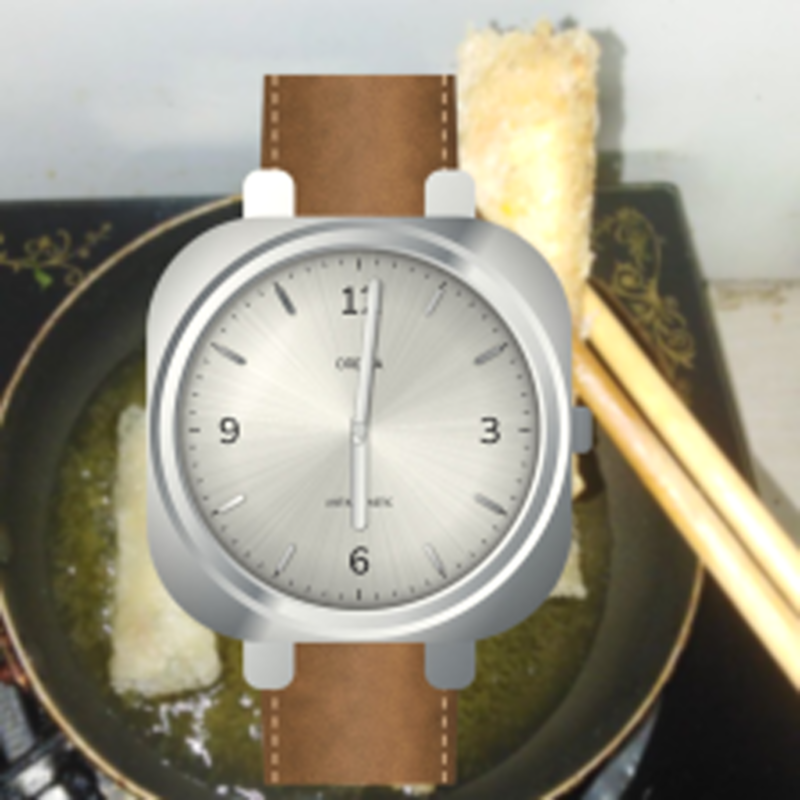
6:01
